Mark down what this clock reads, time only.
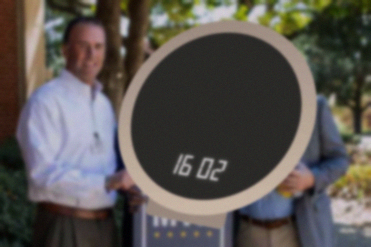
16:02
